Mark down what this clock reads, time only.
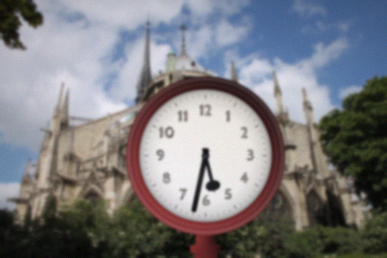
5:32
